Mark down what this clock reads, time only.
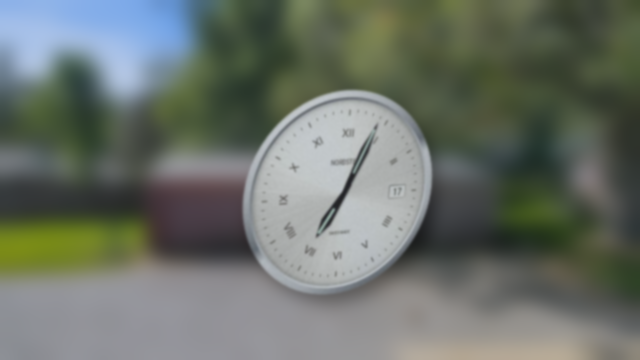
7:04
